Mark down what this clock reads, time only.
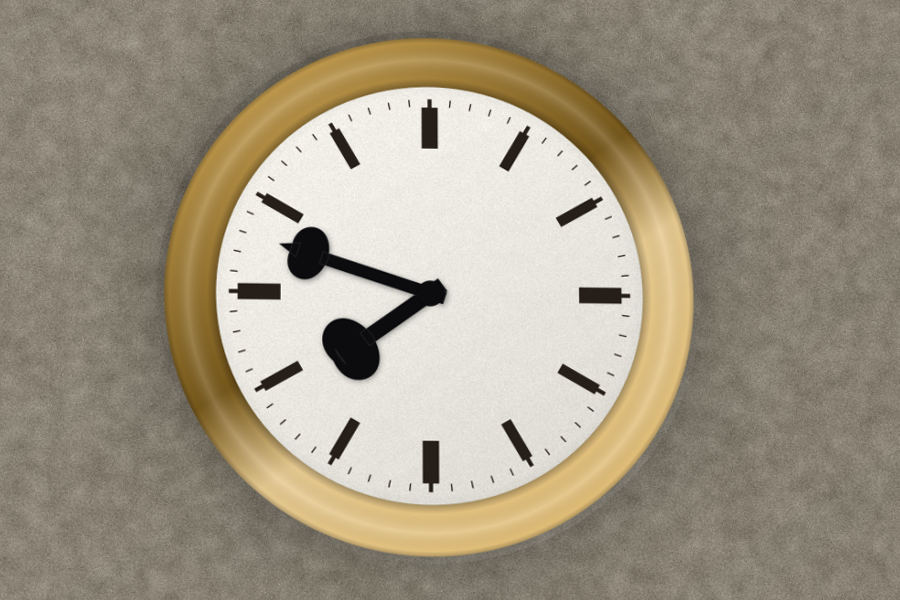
7:48
